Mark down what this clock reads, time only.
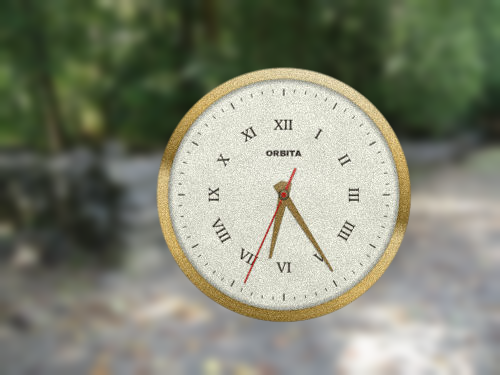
6:24:34
